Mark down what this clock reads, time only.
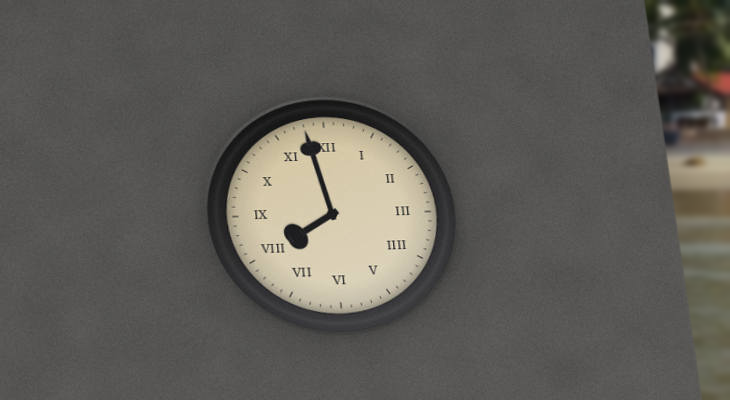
7:58
